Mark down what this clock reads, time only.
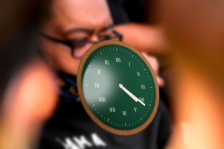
4:21
